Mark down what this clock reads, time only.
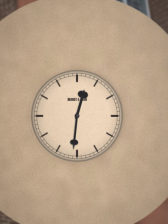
12:31
